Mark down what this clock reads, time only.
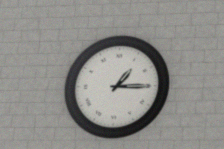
1:15
